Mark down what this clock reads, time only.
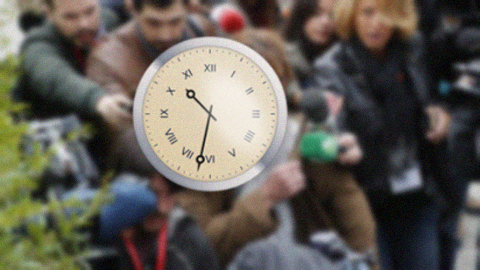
10:32
